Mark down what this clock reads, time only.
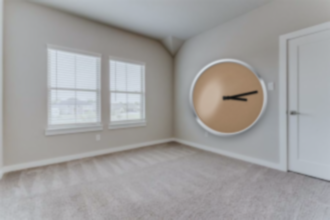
3:13
